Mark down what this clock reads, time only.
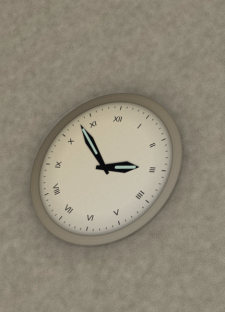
2:53
